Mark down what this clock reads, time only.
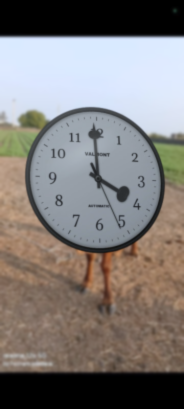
3:59:26
